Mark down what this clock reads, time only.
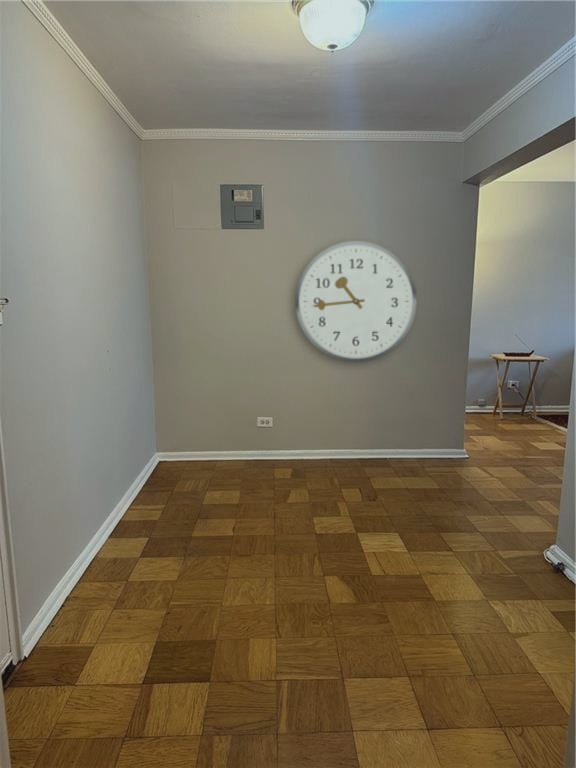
10:44
